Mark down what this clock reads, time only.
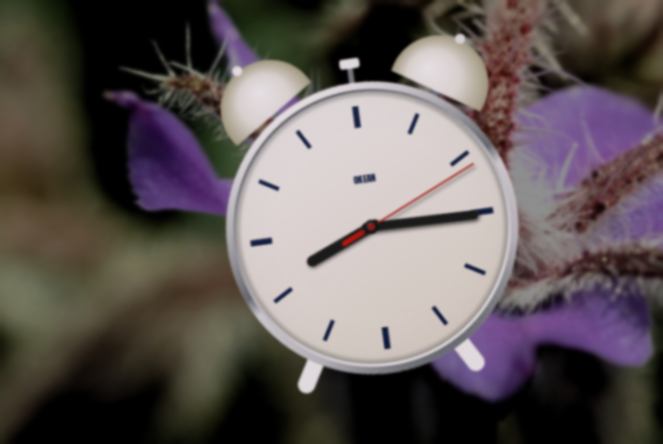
8:15:11
